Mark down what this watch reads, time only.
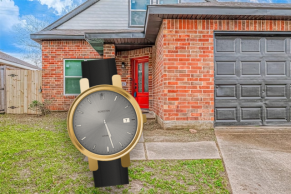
5:28
